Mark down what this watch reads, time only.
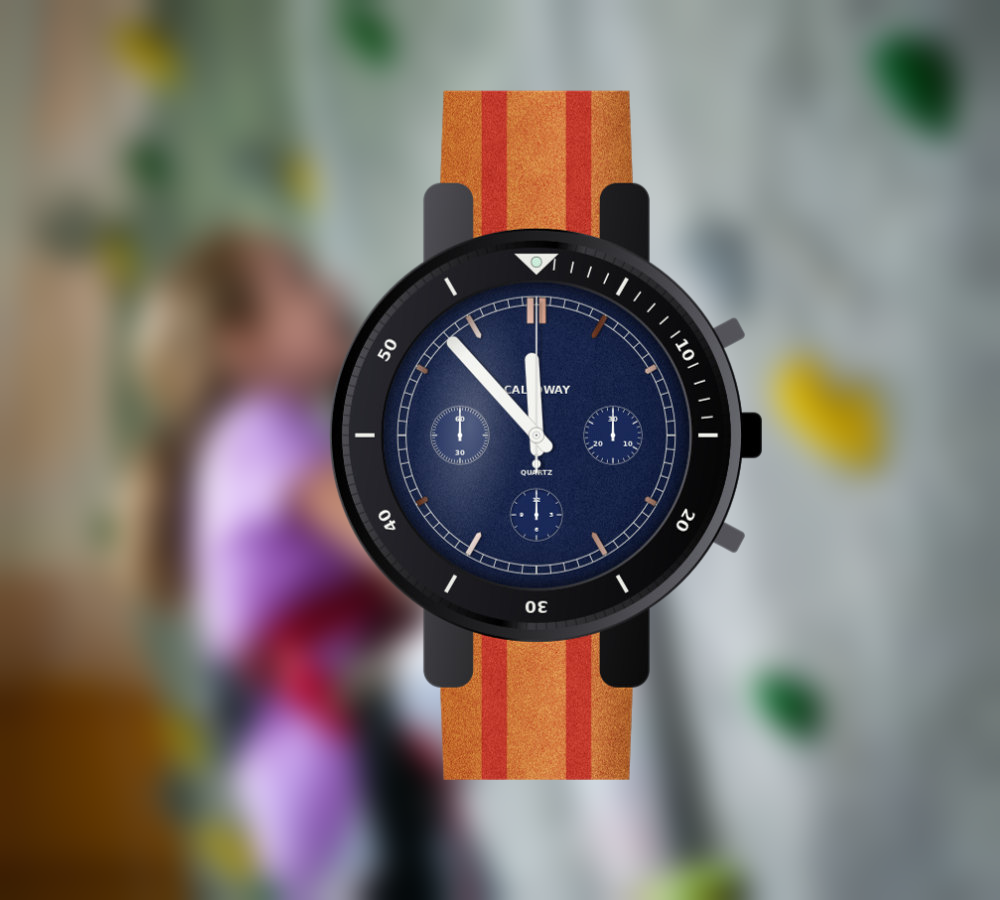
11:53
